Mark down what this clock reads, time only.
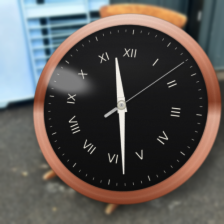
11:28:08
